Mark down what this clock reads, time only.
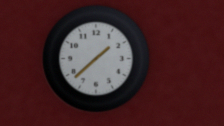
1:38
